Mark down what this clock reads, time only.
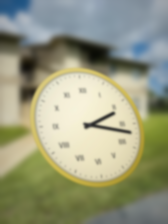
2:17
